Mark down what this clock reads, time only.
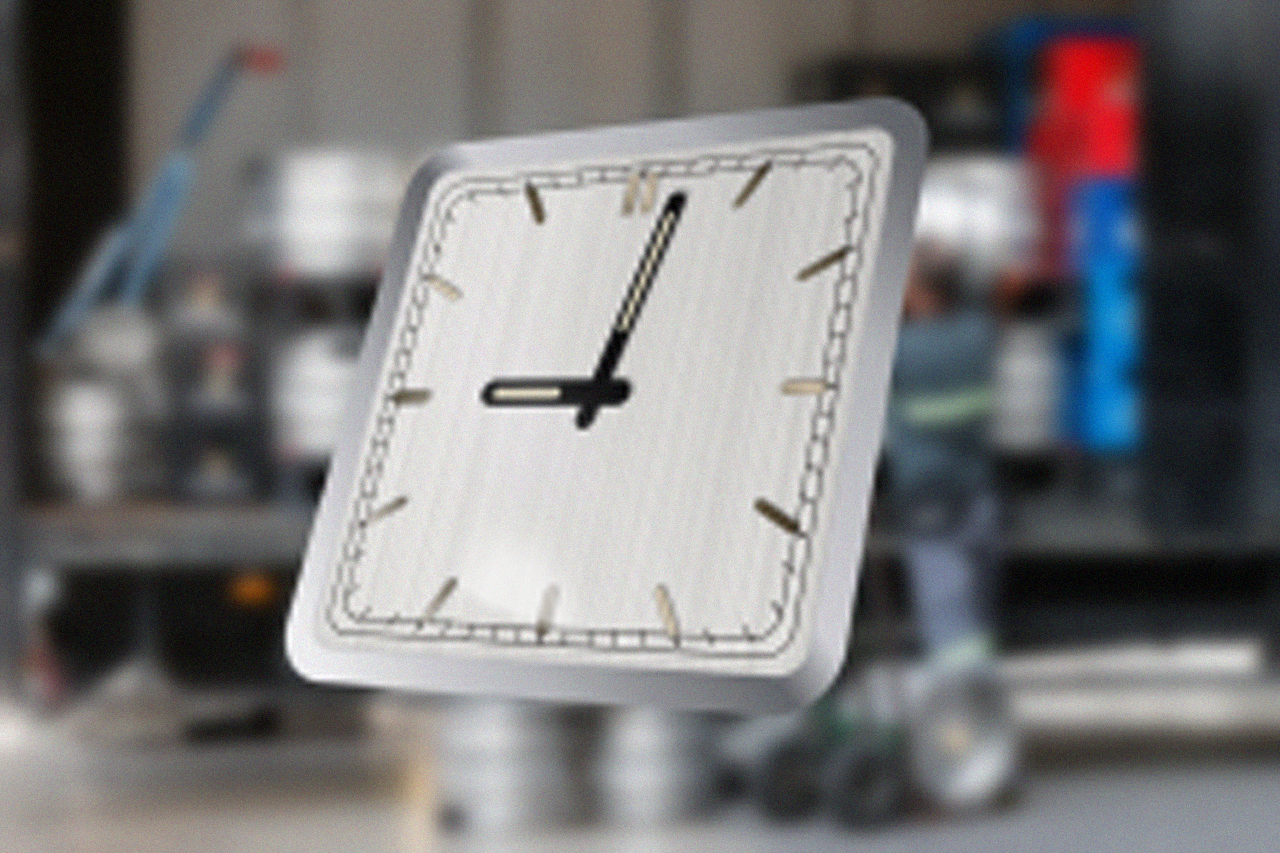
9:02
